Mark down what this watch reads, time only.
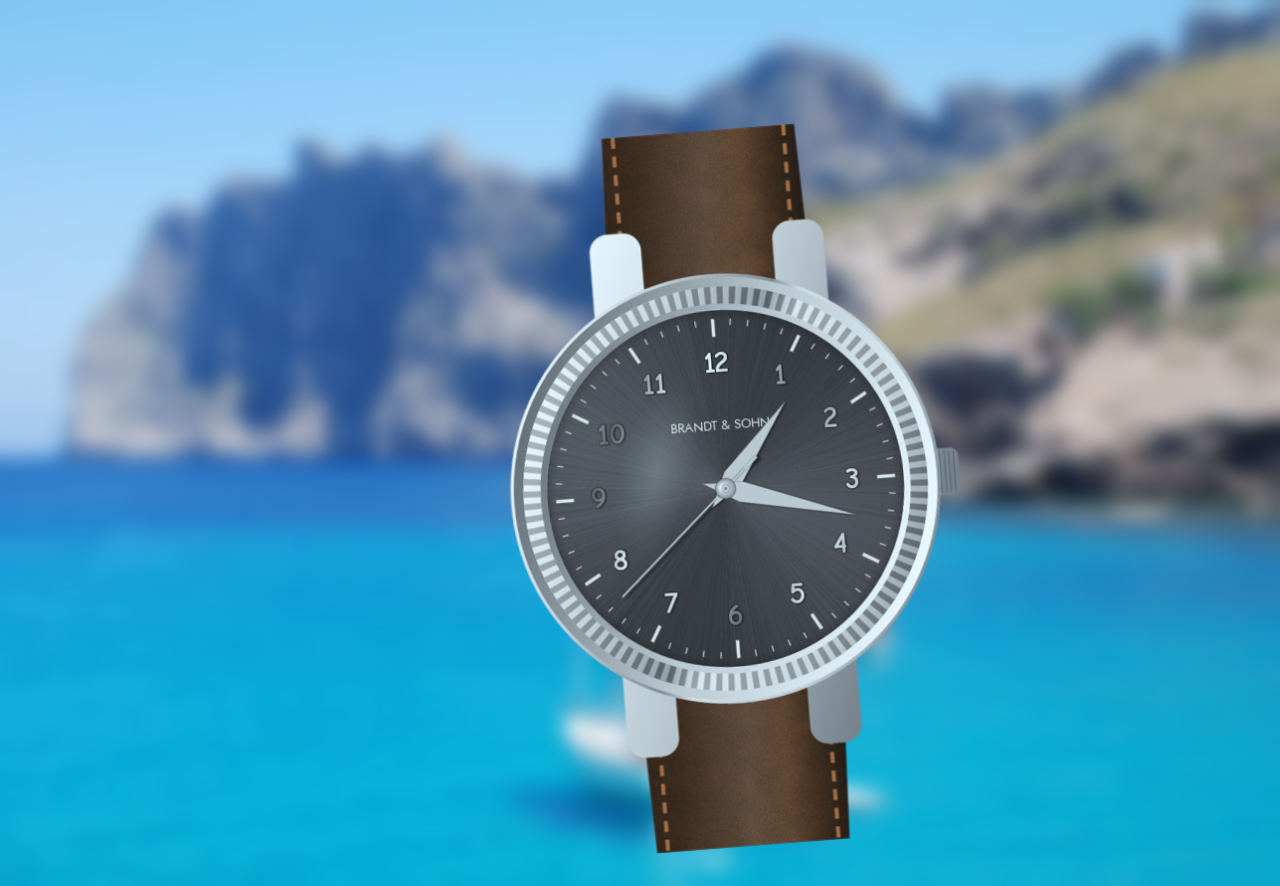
1:17:38
